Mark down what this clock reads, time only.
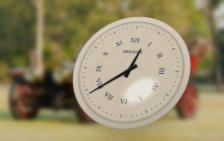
12:39
